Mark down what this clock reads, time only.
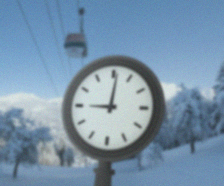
9:01
